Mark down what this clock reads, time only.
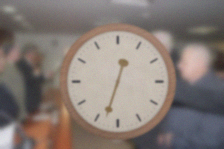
12:33
